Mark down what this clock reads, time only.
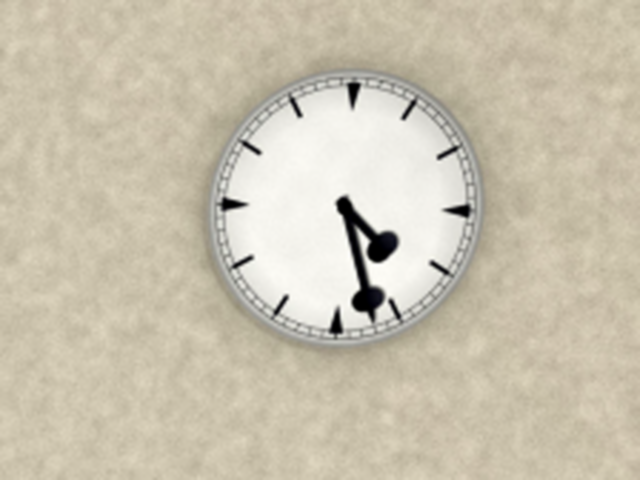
4:27
